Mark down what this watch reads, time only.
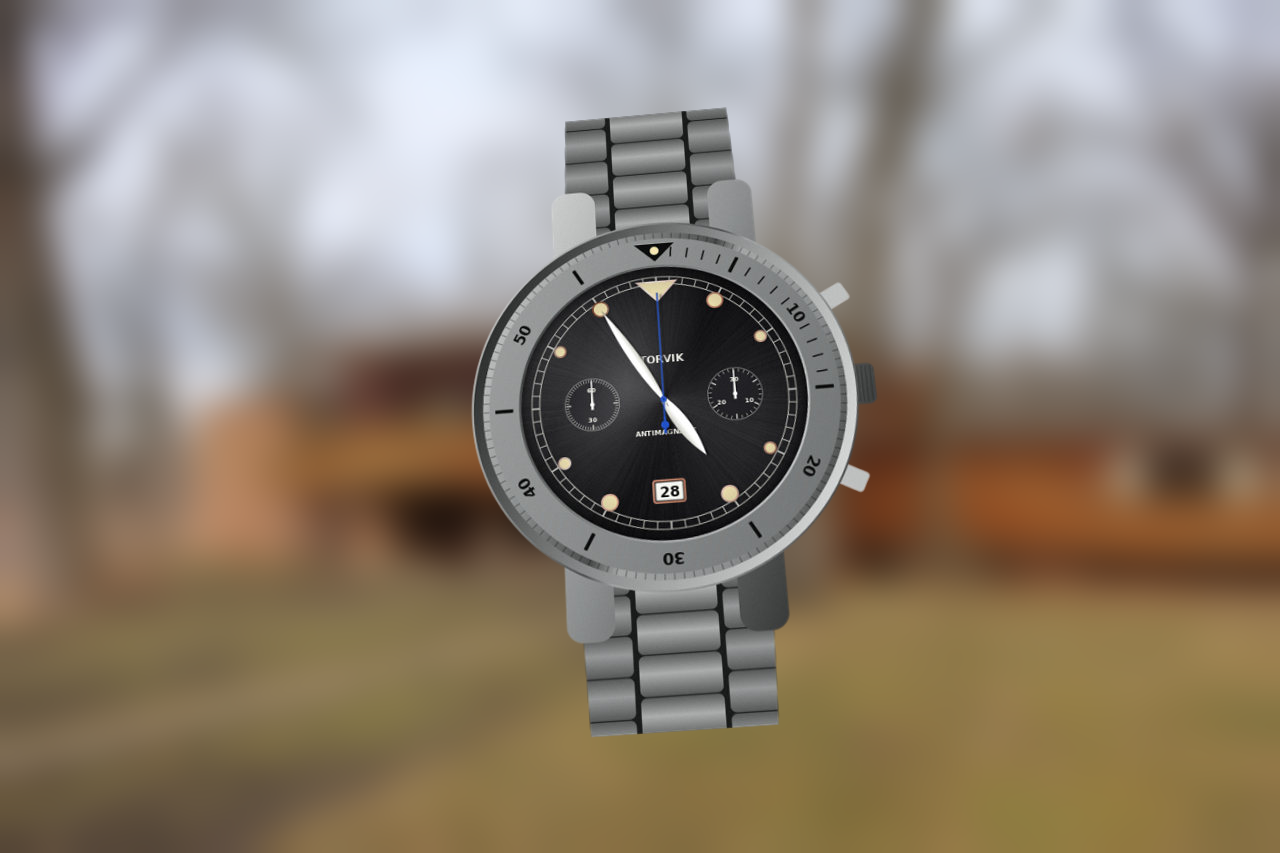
4:55
